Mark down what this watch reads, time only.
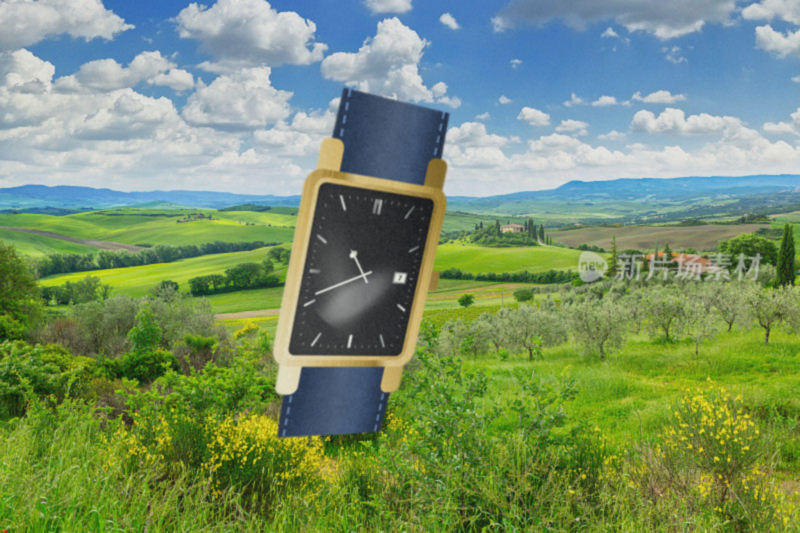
10:41
